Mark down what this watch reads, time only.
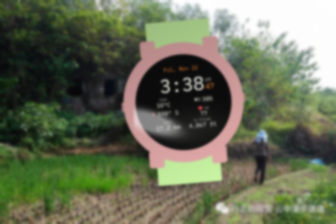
3:38
